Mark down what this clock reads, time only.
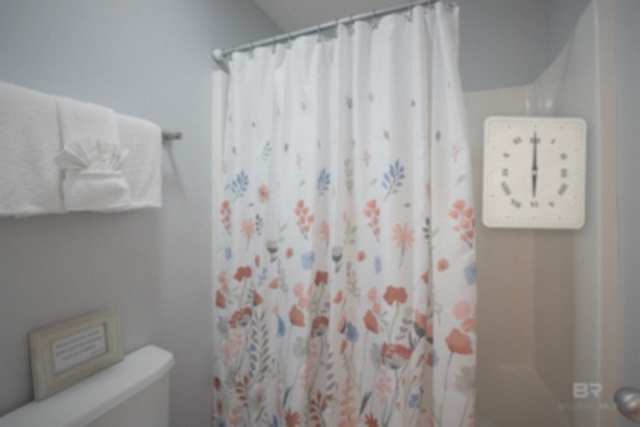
6:00
